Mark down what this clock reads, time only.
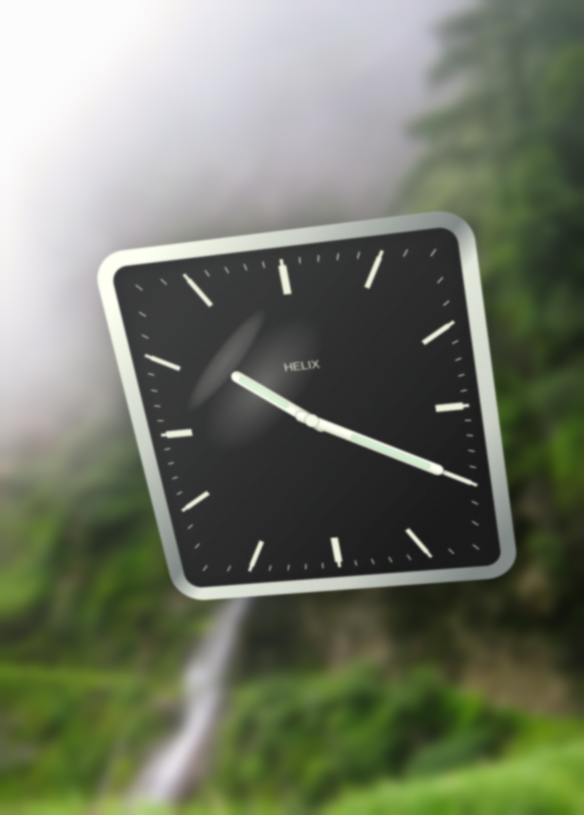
10:20
